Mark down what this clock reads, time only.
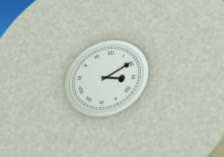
3:09
